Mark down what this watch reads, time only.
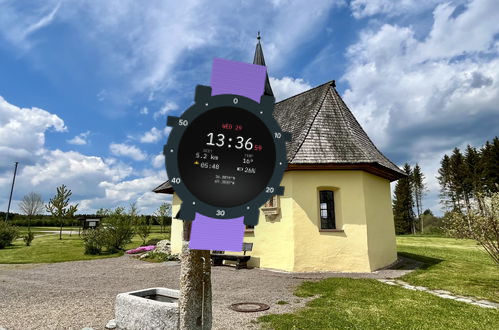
13:36
